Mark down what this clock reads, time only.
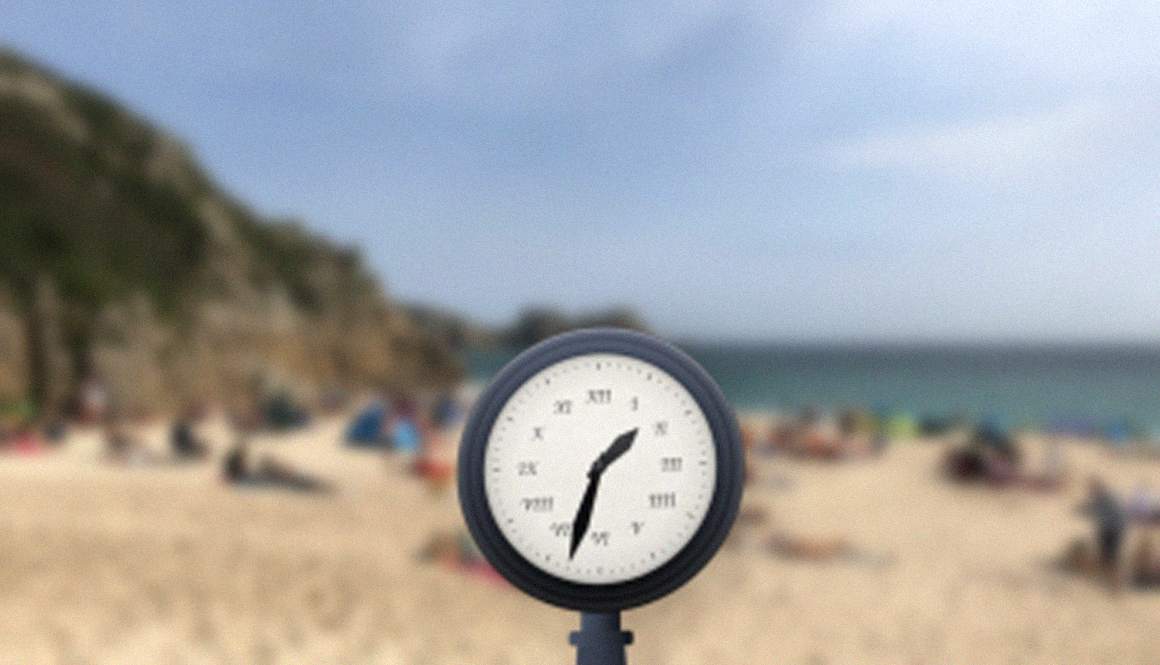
1:33
